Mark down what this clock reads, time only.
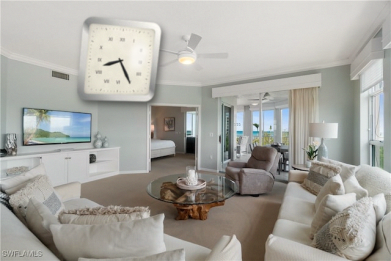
8:25
